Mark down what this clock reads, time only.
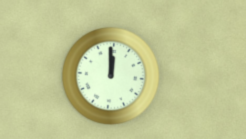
11:59
